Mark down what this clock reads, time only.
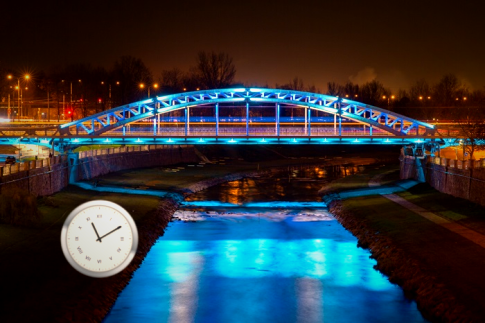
11:10
